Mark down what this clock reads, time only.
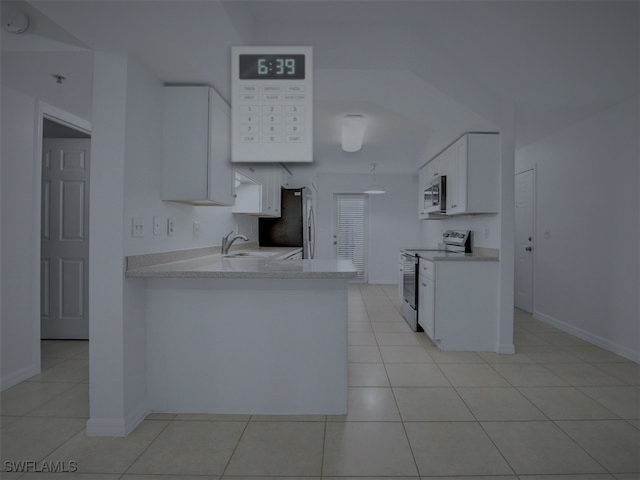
6:39
